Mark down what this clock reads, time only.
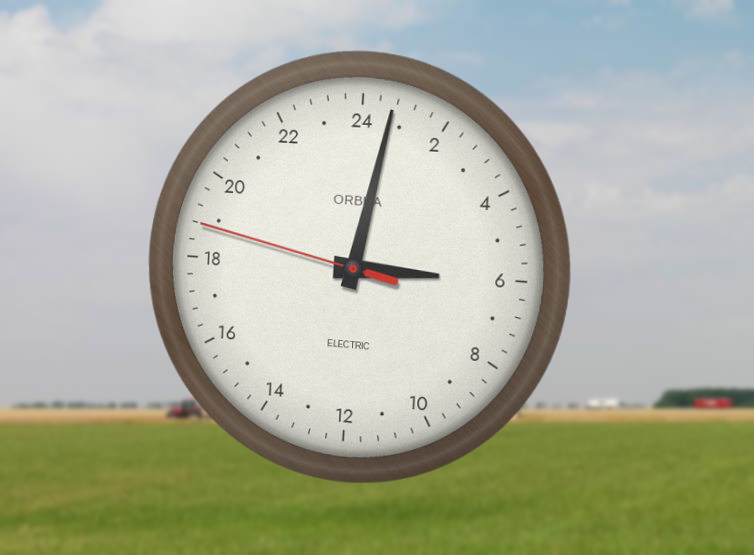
6:01:47
